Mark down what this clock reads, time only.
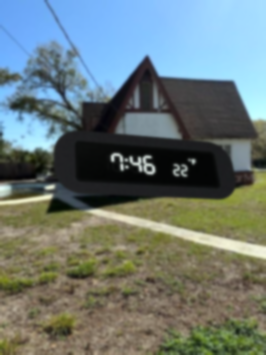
7:46
